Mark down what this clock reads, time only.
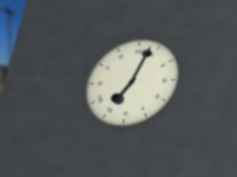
7:03
